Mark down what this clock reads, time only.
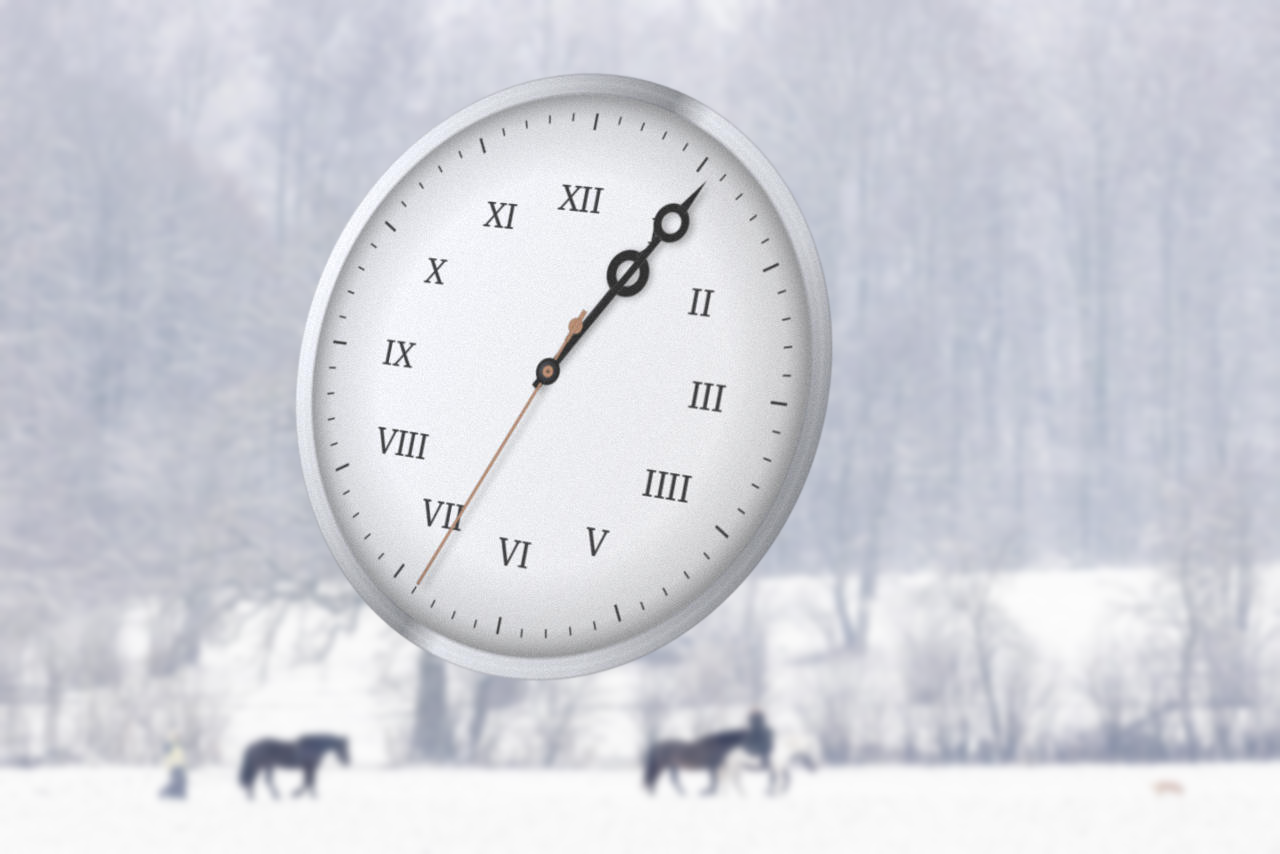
1:05:34
